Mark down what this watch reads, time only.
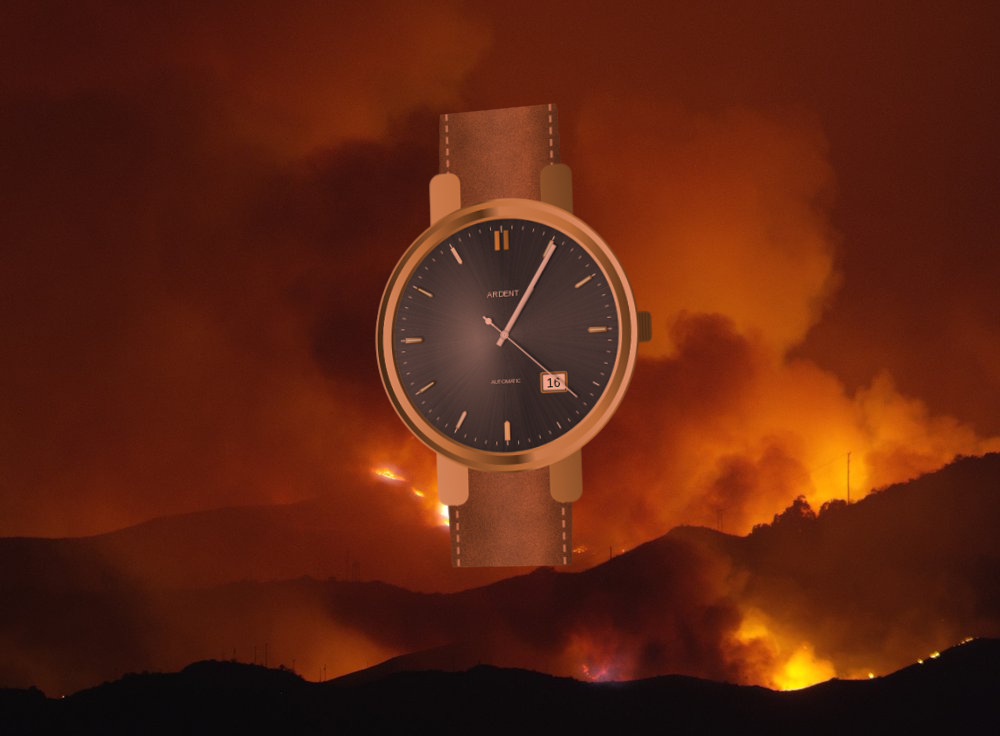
1:05:22
